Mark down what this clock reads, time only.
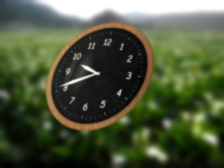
9:41
